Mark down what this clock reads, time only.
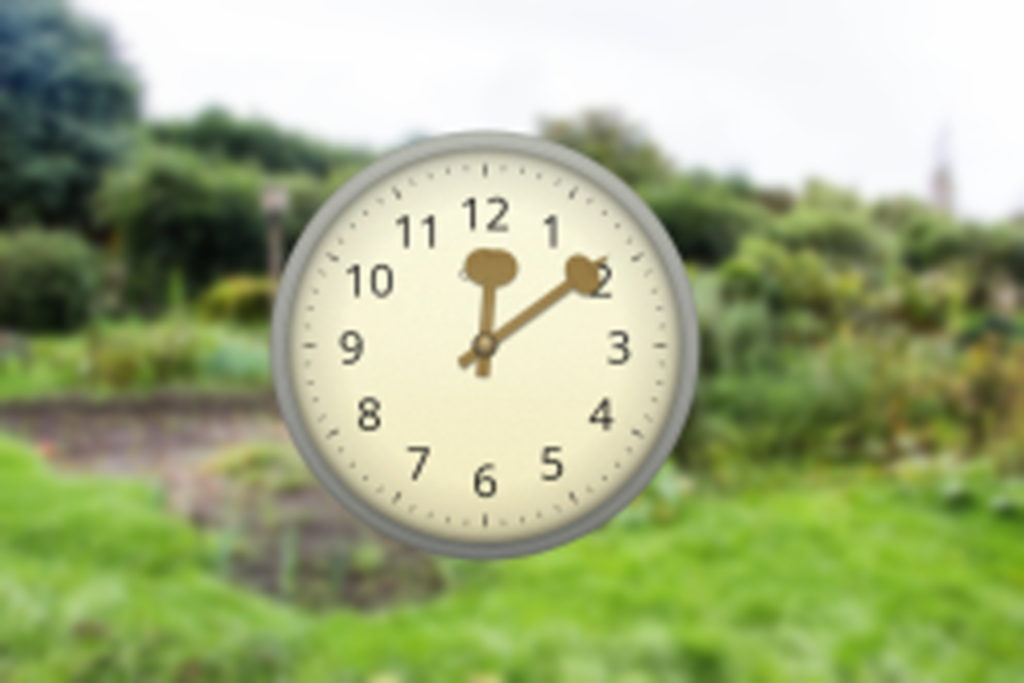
12:09
